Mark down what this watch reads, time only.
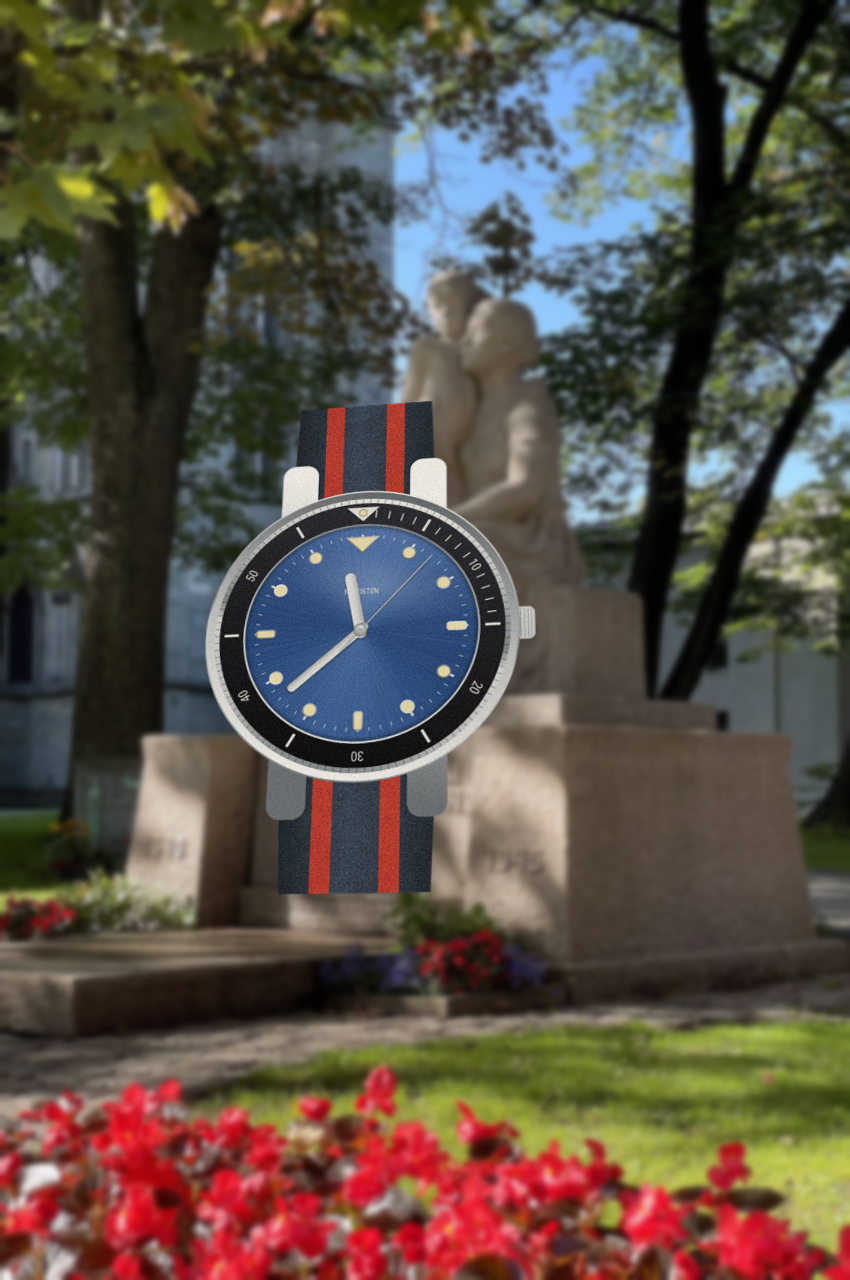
11:38:07
